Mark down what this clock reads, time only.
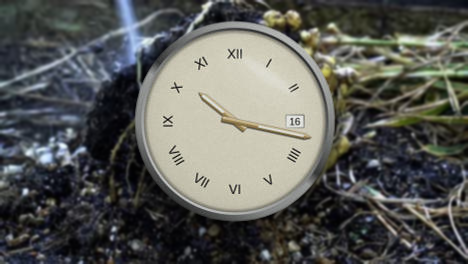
10:17
